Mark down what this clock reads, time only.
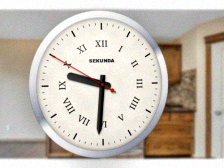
9:30:50
